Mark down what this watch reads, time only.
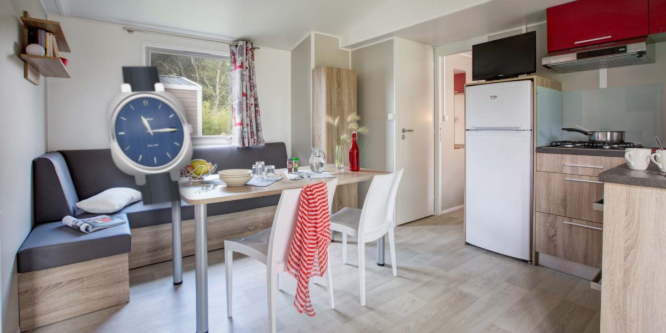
11:15
